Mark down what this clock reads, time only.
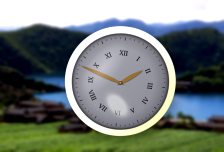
1:48
